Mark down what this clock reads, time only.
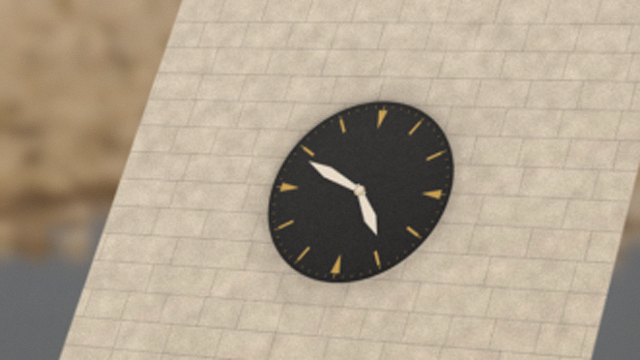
4:49
